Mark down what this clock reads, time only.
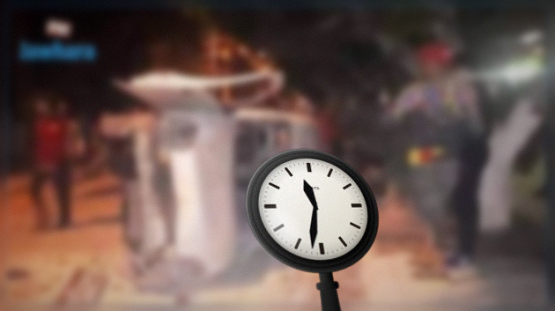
11:32
